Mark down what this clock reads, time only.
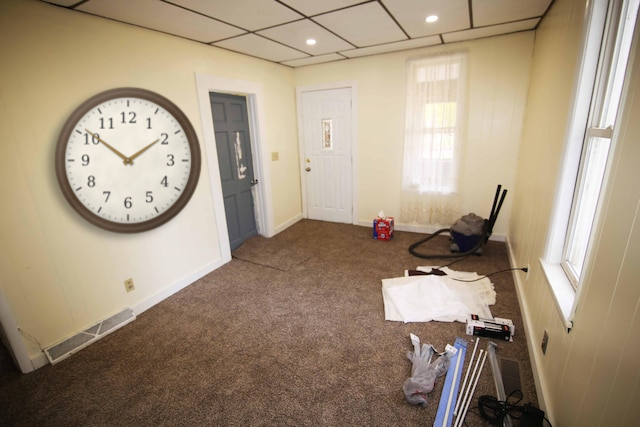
1:51
